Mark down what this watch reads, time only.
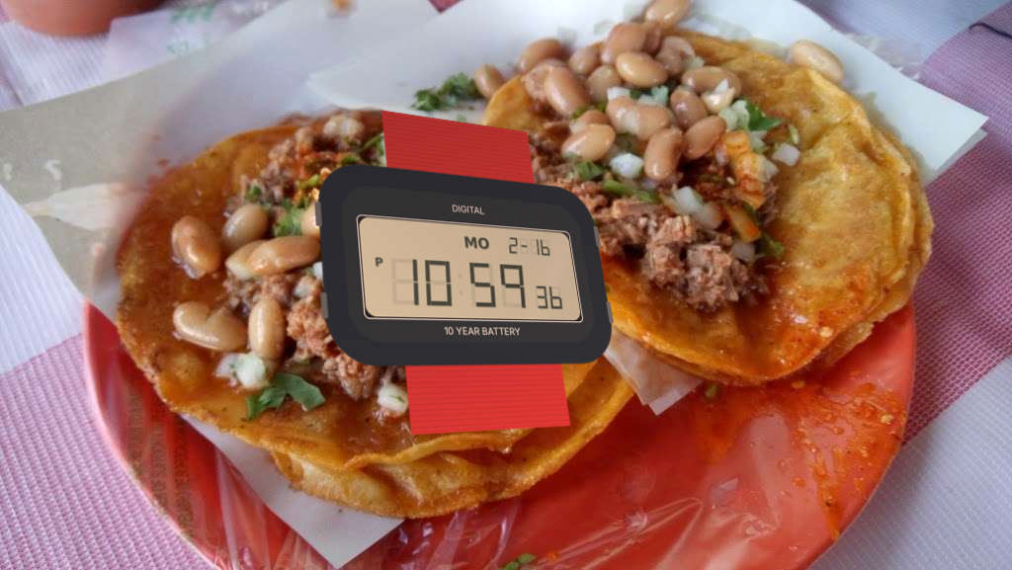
10:59:36
